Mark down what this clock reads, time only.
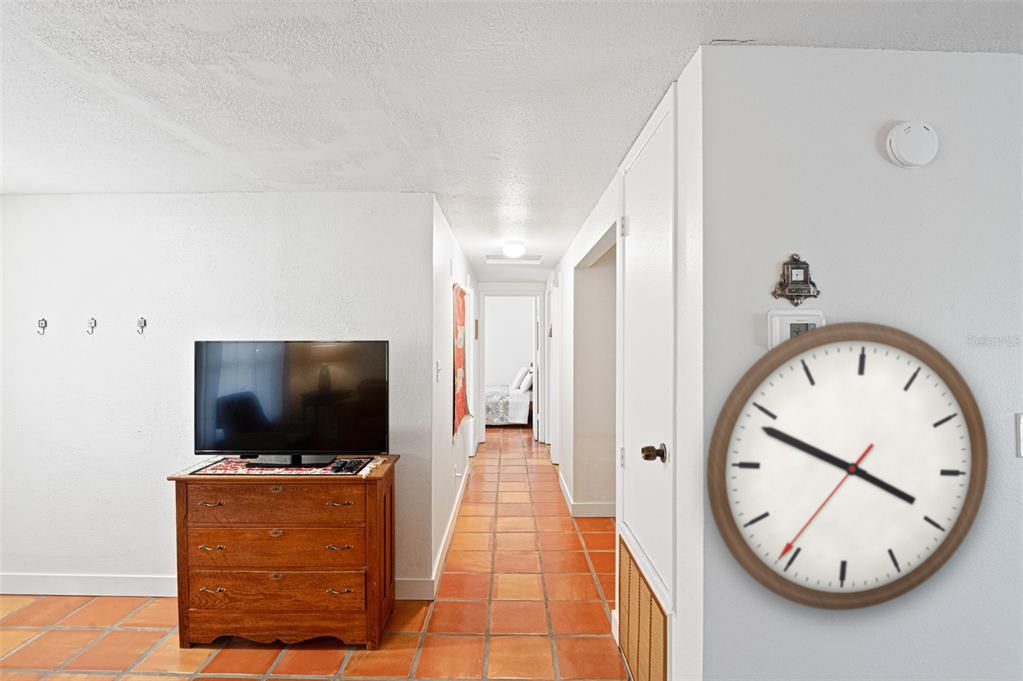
3:48:36
